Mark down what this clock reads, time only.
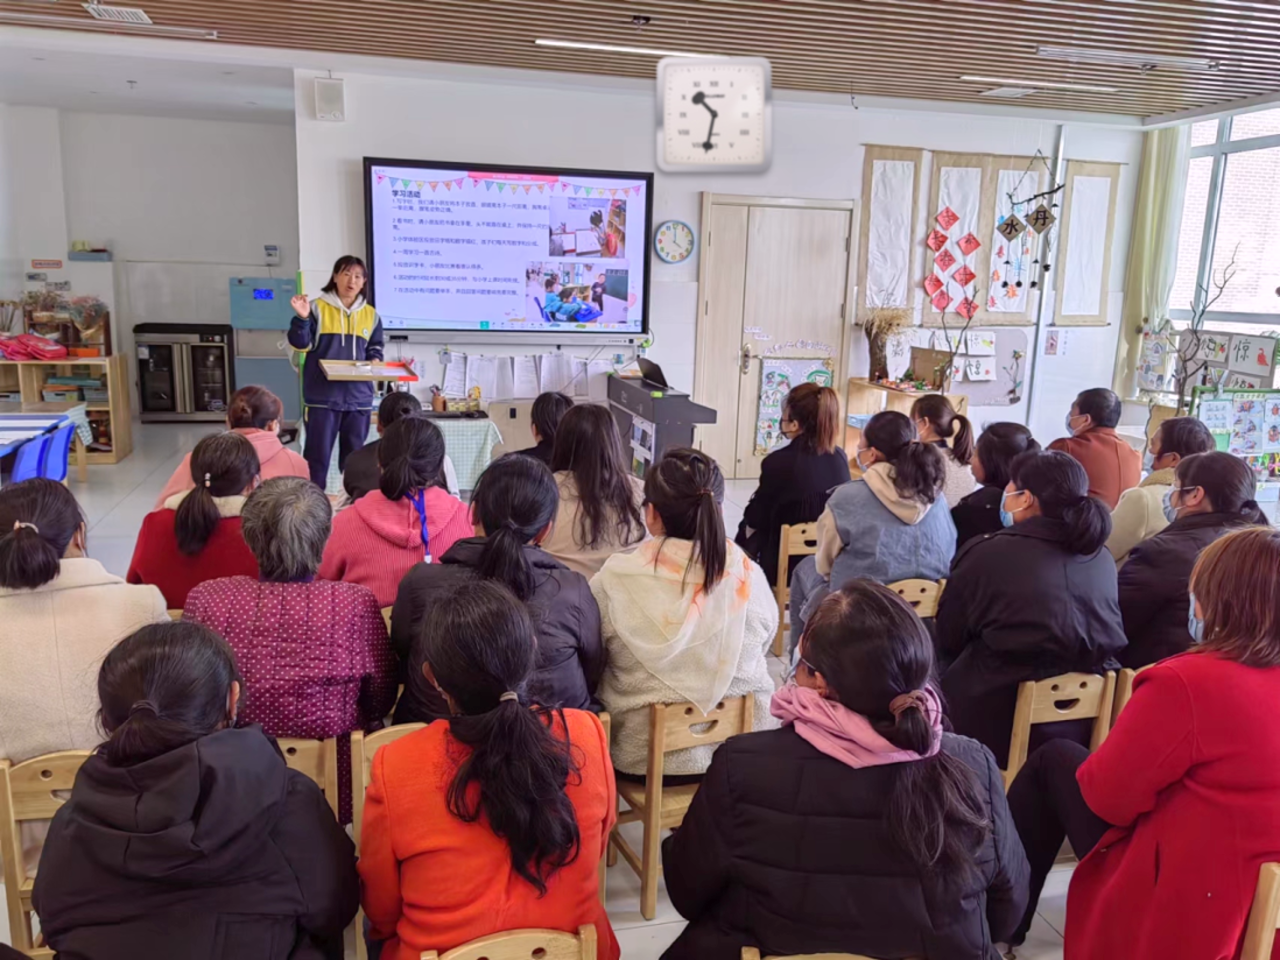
10:32
